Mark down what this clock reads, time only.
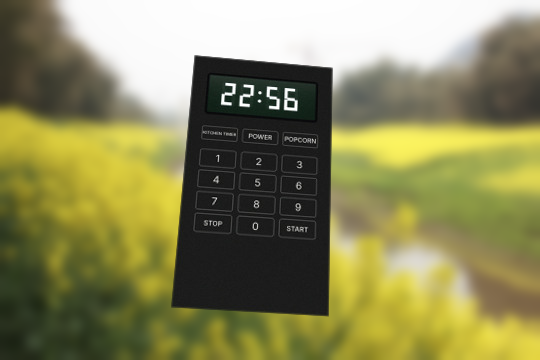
22:56
